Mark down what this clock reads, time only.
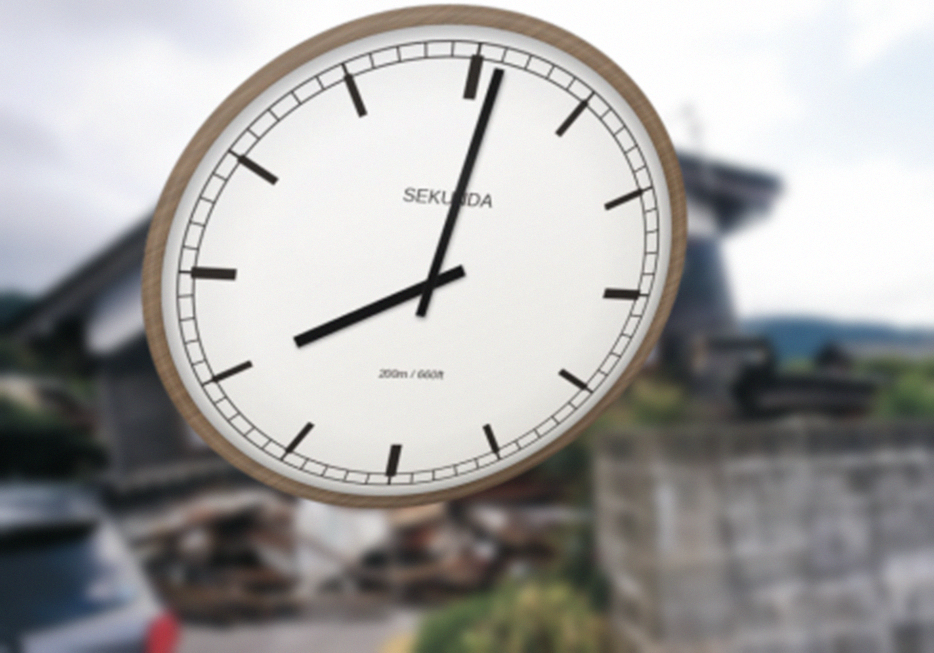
8:01
